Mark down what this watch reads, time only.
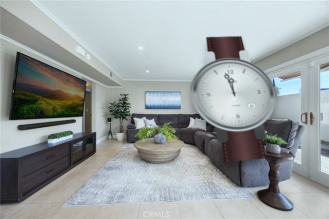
11:58
